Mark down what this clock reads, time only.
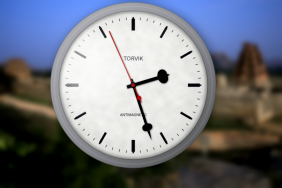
2:26:56
